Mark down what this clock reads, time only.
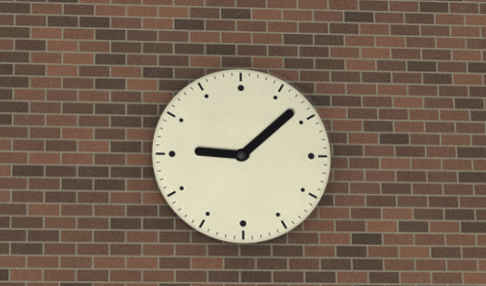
9:08
